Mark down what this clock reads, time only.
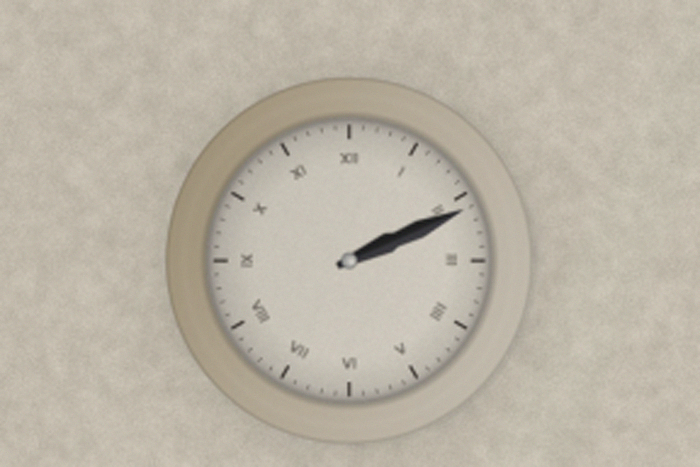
2:11
